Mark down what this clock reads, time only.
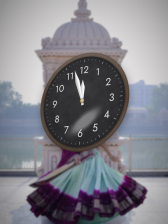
11:57
